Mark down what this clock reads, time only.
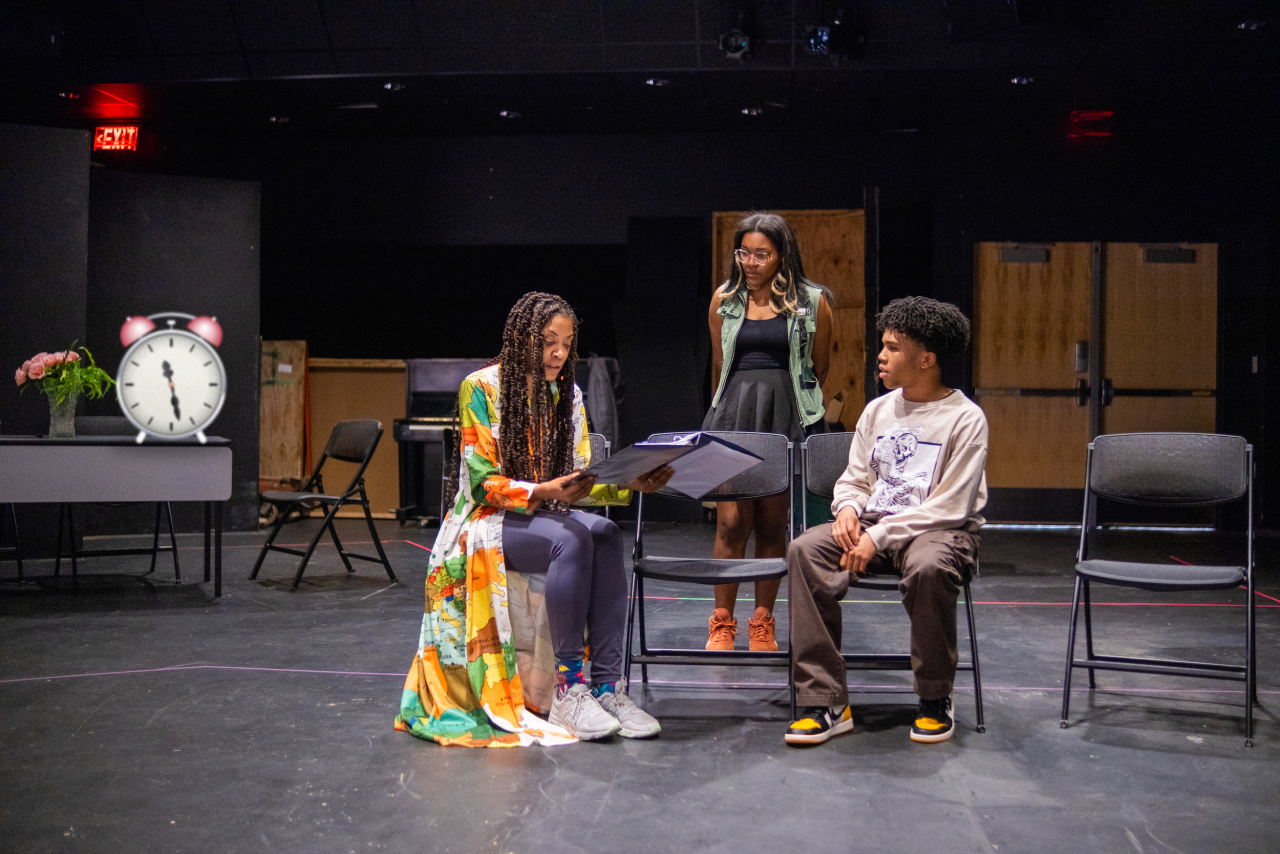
11:28
